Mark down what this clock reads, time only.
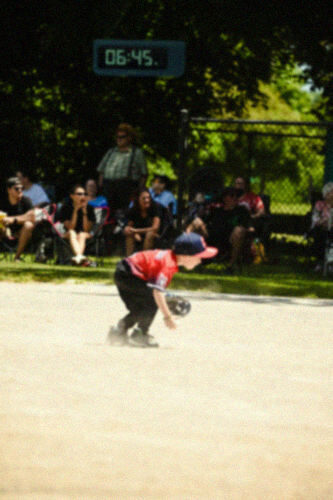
6:45
